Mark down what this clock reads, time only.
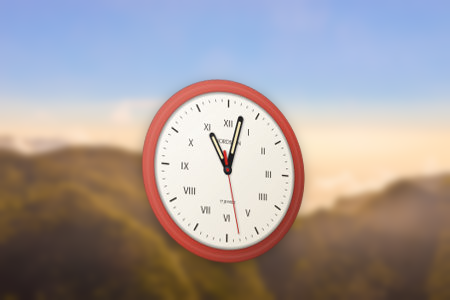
11:02:28
